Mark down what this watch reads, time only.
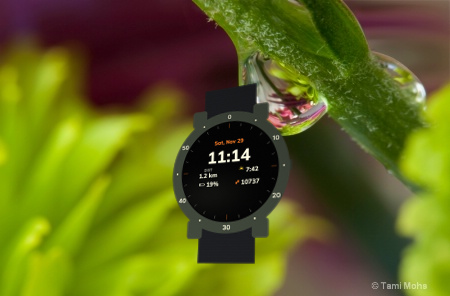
11:14
